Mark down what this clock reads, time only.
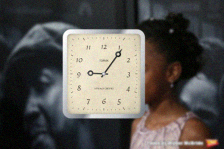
9:06
